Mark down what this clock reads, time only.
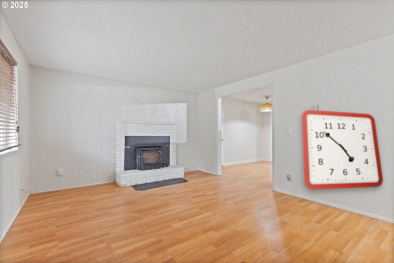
4:52
